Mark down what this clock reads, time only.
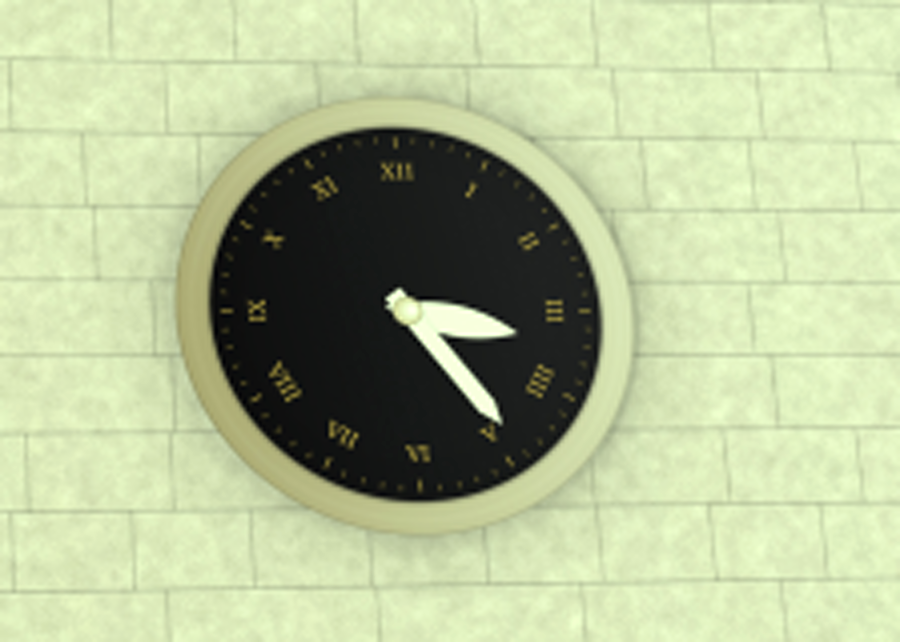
3:24
